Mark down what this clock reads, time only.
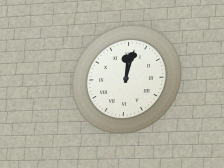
12:02
